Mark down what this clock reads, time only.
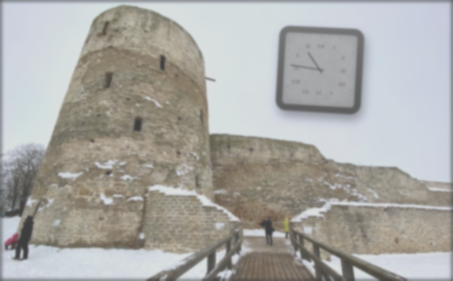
10:46
